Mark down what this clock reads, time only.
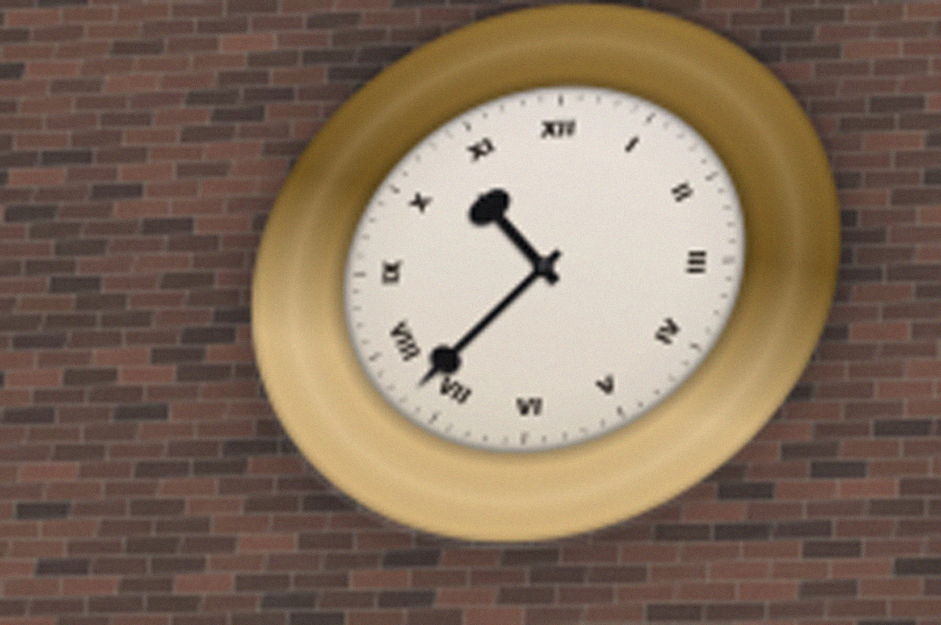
10:37
